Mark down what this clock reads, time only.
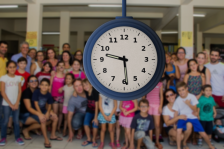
9:29
